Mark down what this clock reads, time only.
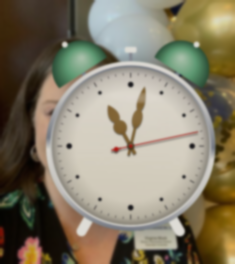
11:02:13
